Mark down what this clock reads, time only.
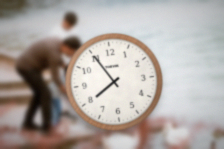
7:55
